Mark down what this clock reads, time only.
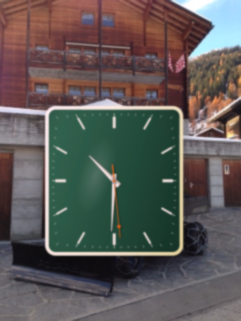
10:30:29
